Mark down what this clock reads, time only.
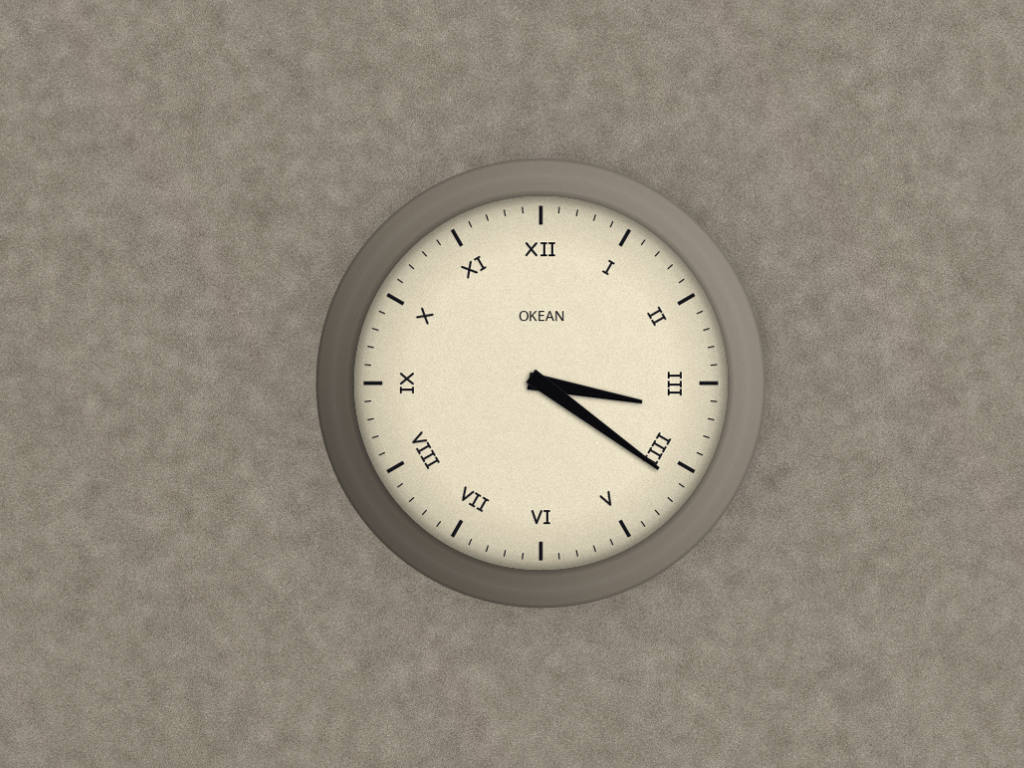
3:21
